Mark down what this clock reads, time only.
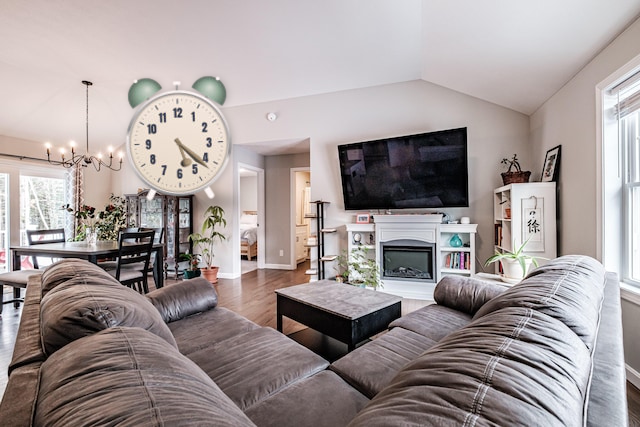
5:22
